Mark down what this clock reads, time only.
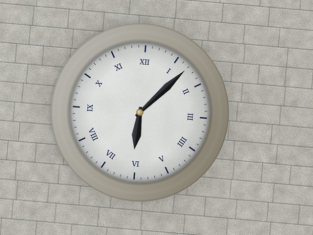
6:07
